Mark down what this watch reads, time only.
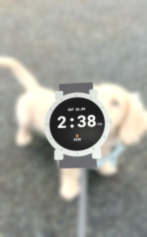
2:38
